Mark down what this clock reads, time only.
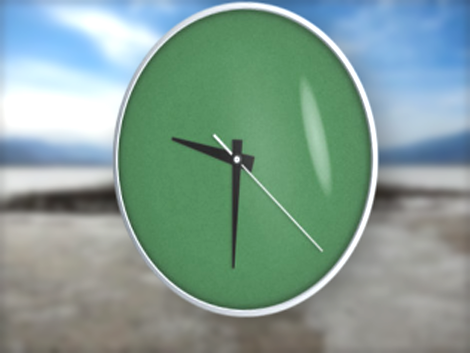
9:30:22
